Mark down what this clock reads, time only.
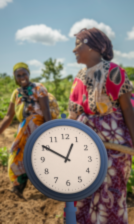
12:50
